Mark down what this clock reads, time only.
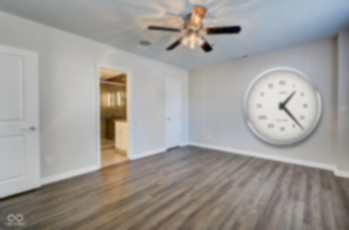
1:23
